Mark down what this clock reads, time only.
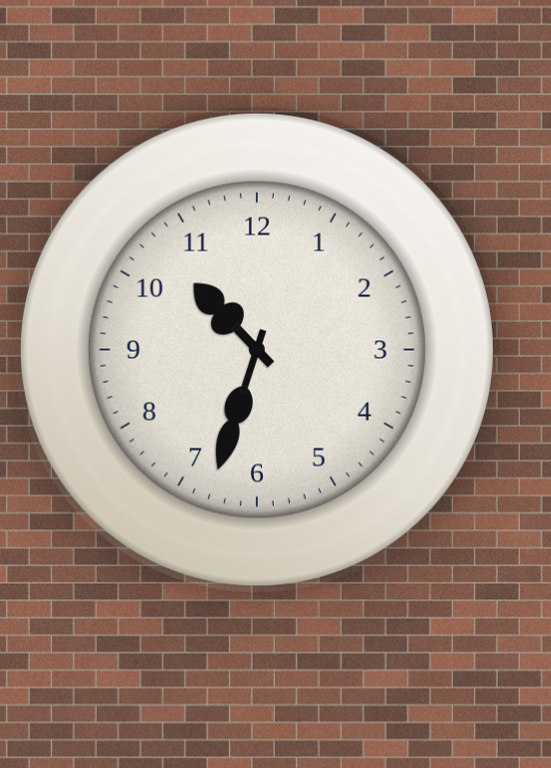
10:33
